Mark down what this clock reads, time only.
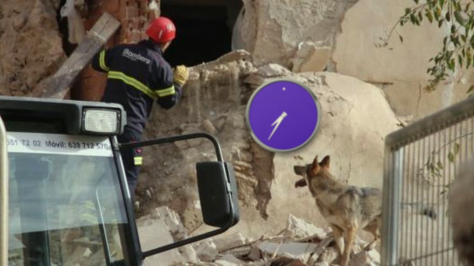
7:35
